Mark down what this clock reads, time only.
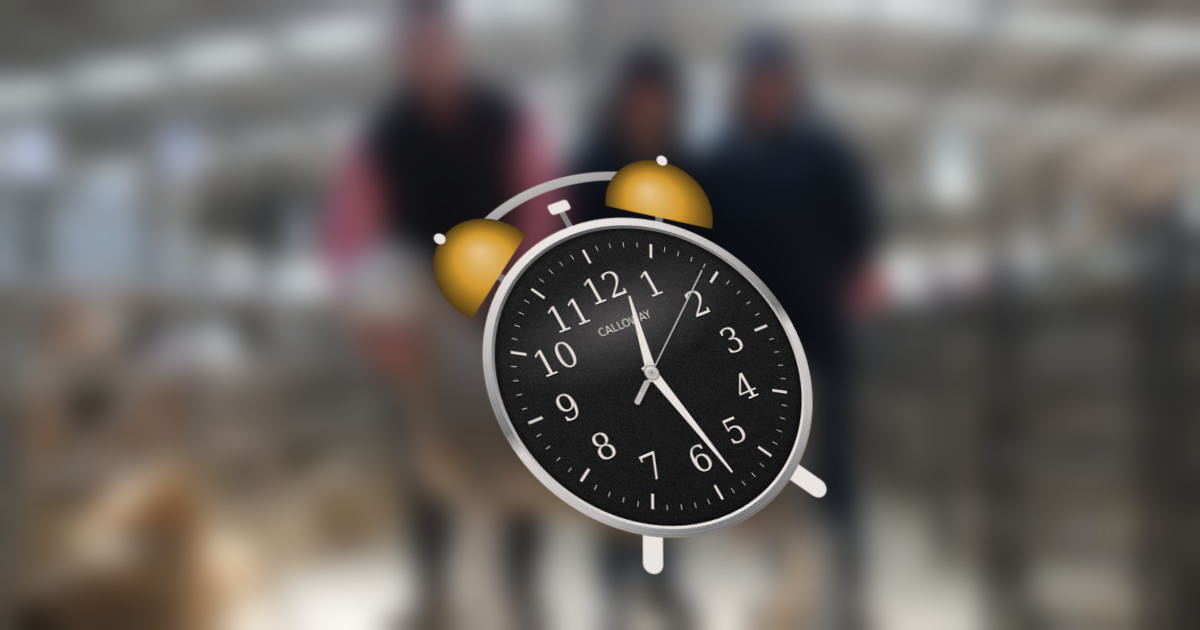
12:28:09
